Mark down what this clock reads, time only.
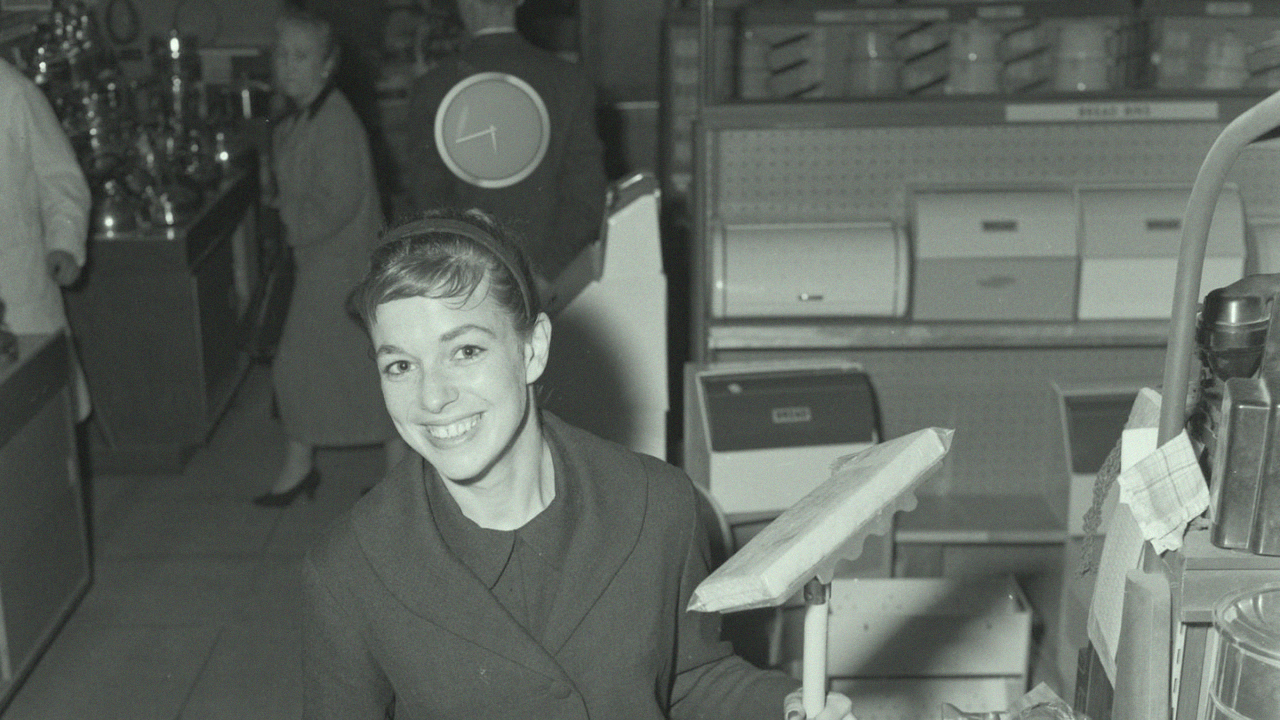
5:42
